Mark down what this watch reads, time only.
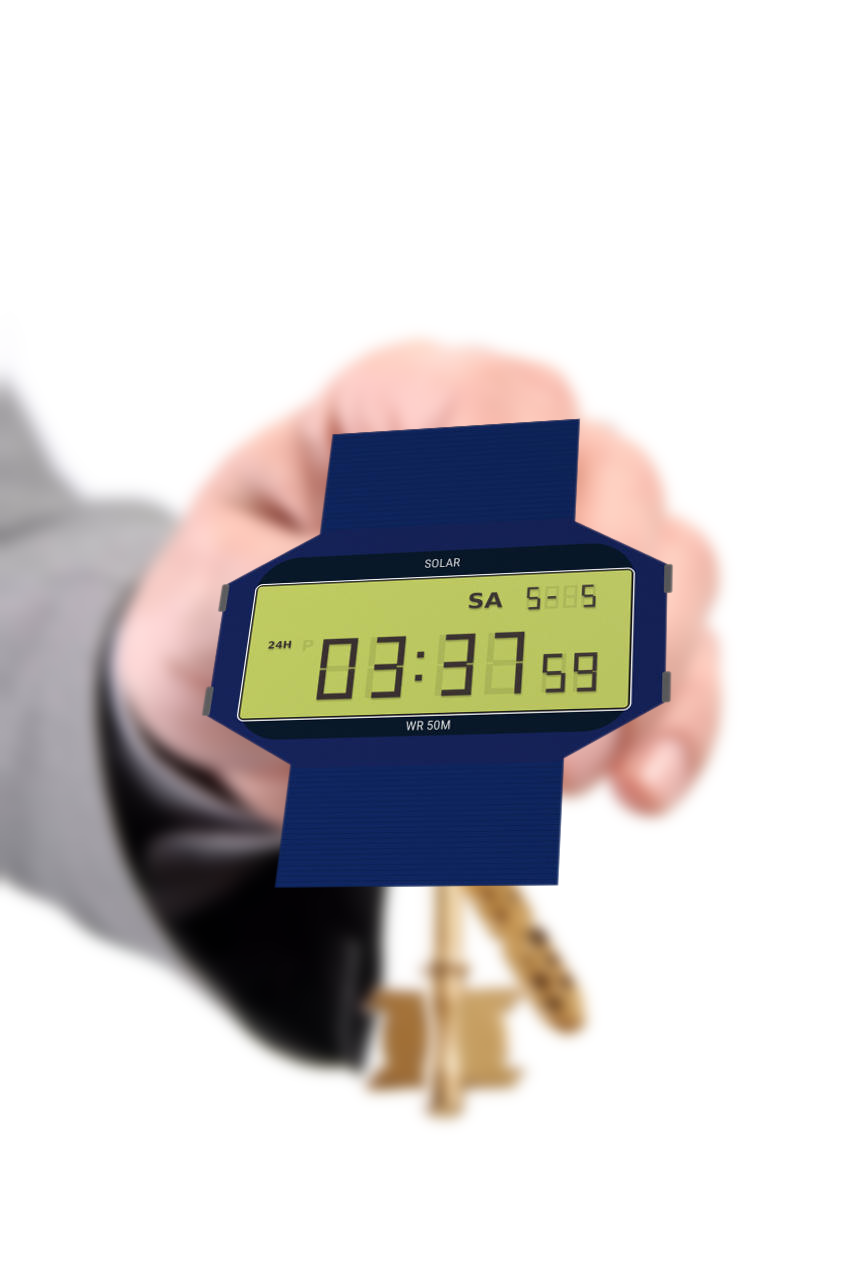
3:37:59
